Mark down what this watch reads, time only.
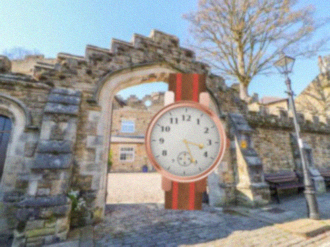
3:26
